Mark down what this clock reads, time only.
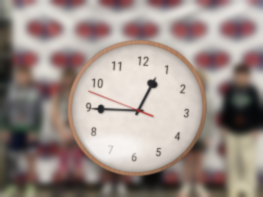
12:44:48
